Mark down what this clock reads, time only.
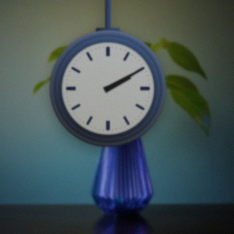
2:10
